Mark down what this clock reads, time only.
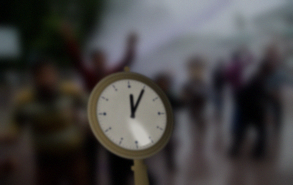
12:05
